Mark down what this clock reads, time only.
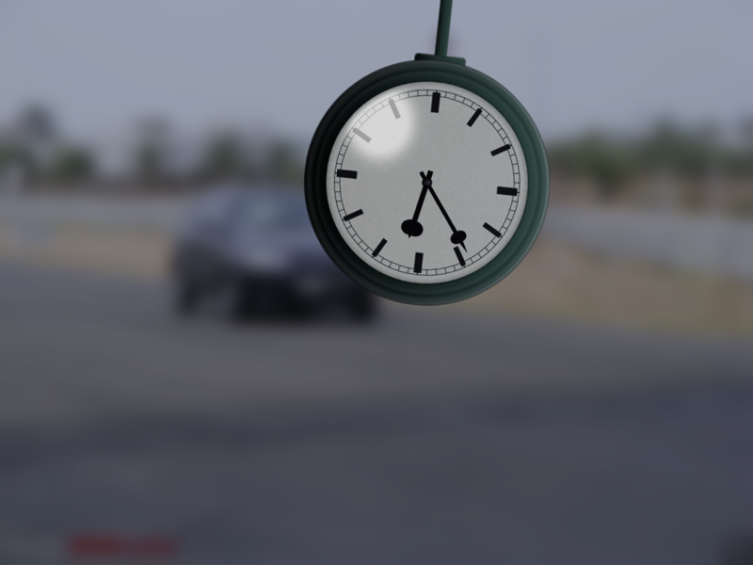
6:24
